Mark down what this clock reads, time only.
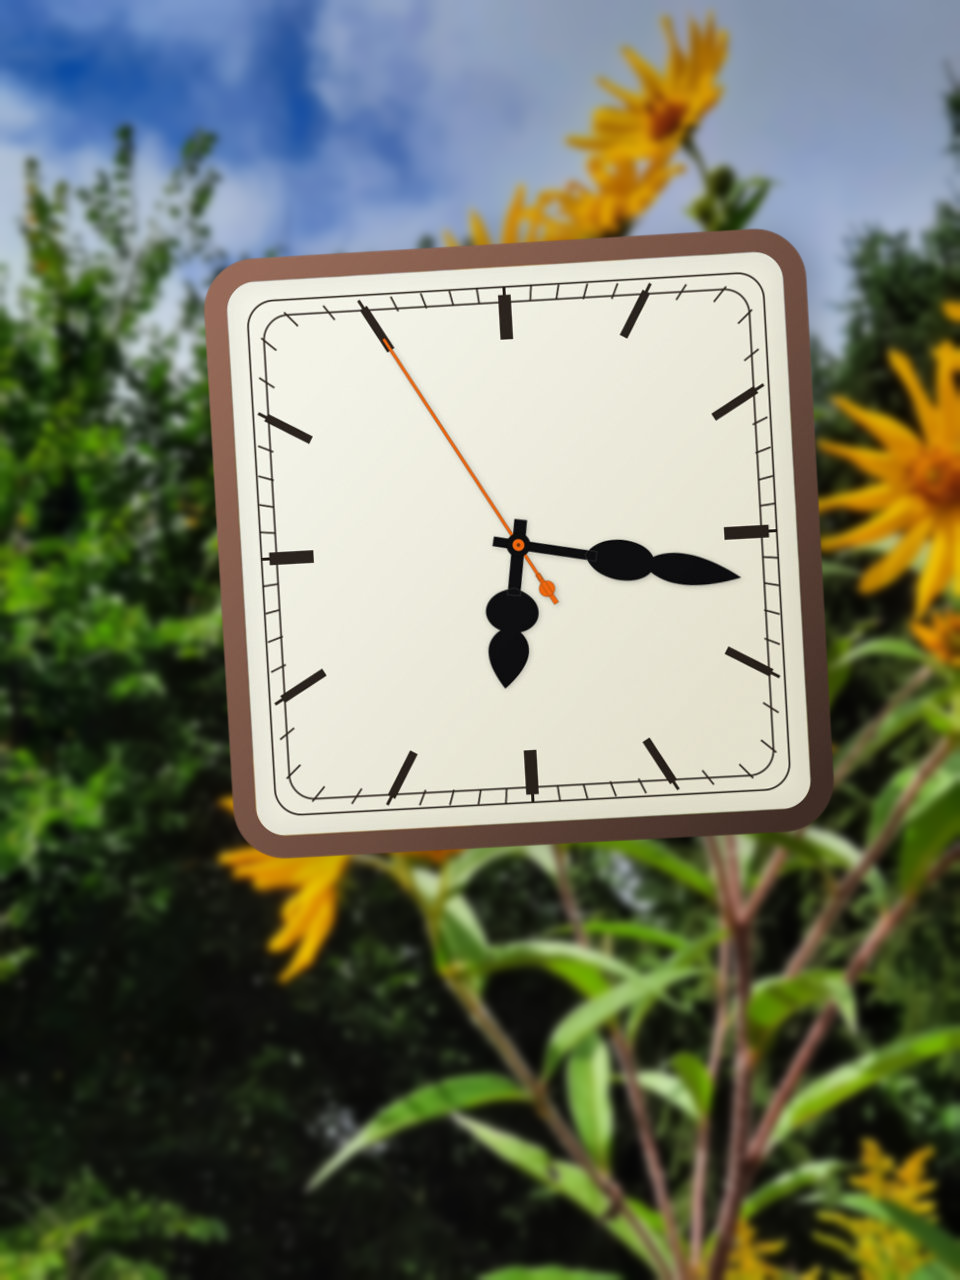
6:16:55
